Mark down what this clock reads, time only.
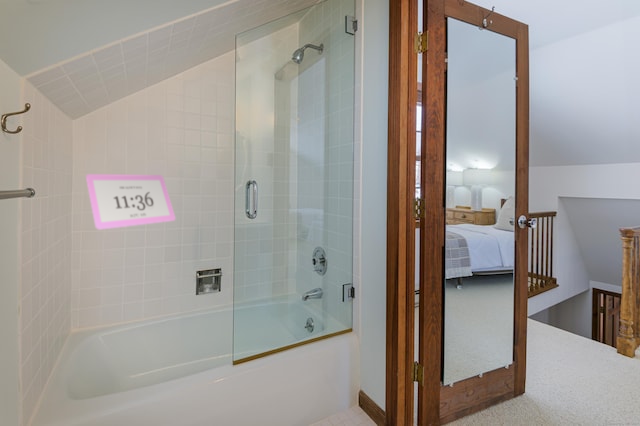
11:36
